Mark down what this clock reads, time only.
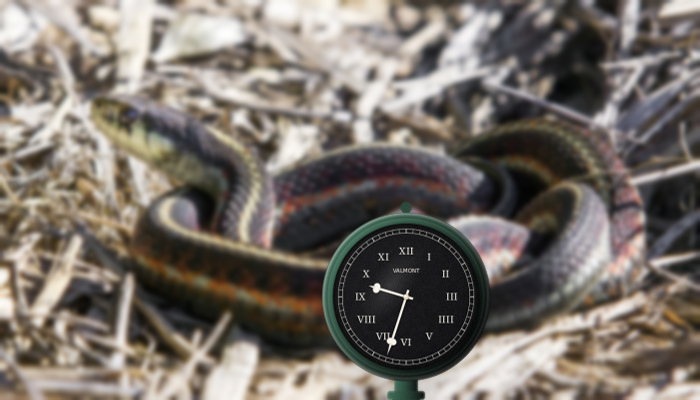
9:33
